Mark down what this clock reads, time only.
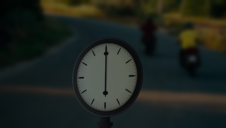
6:00
